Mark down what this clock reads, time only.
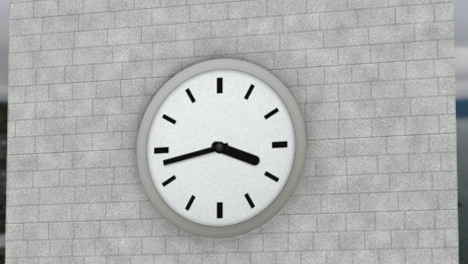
3:43
